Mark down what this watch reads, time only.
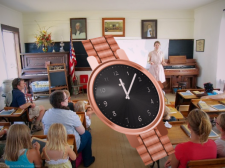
12:08
